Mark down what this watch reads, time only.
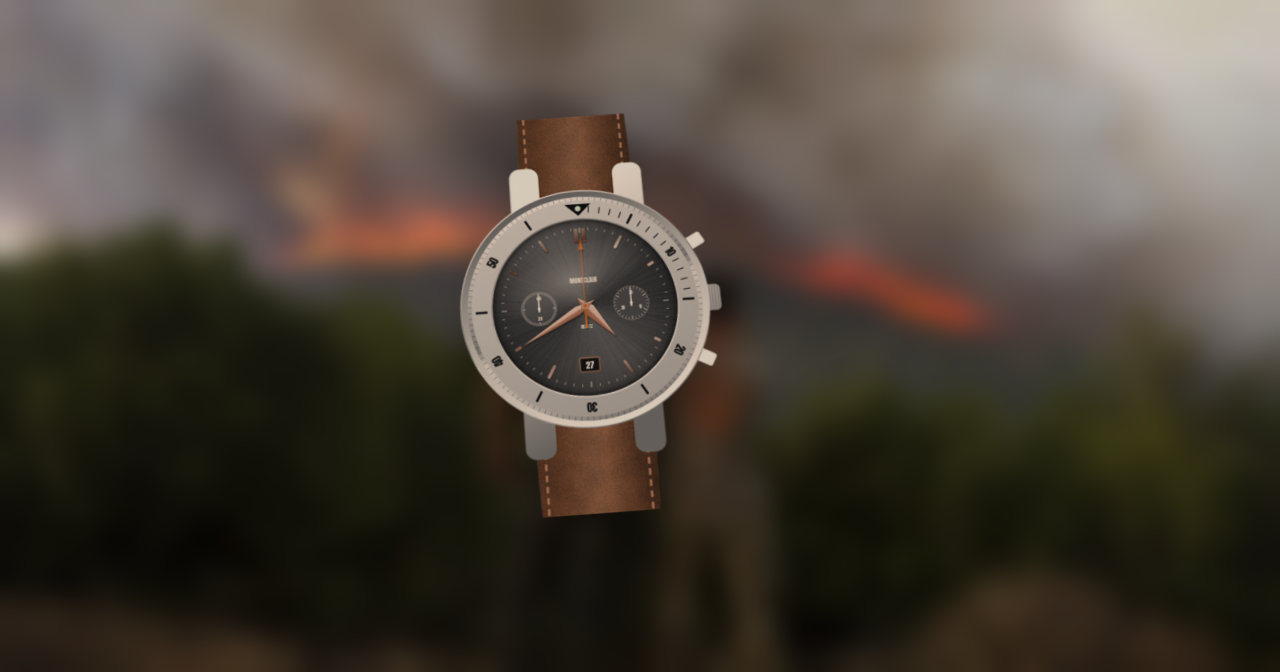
4:40
